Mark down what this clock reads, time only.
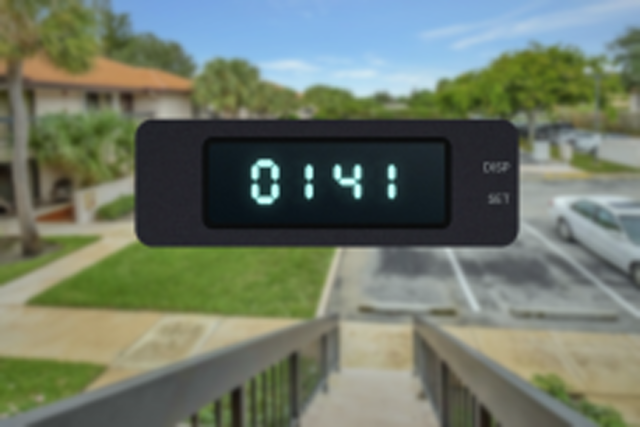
1:41
